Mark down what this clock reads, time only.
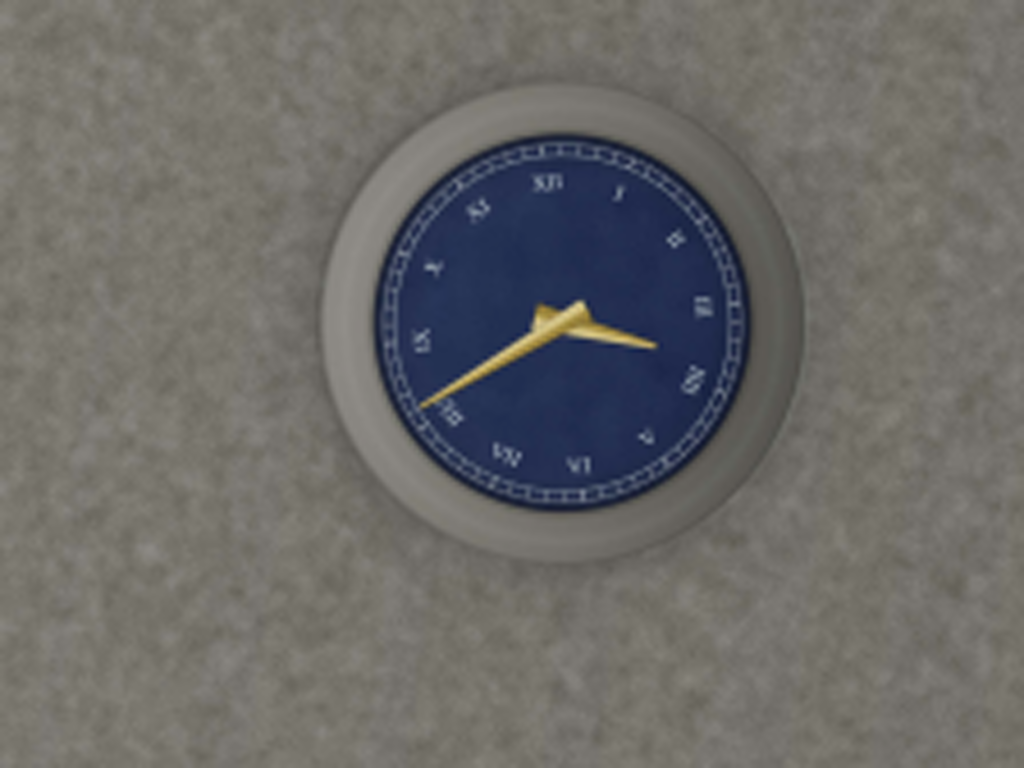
3:41
